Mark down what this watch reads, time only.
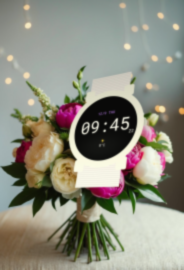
9:45
